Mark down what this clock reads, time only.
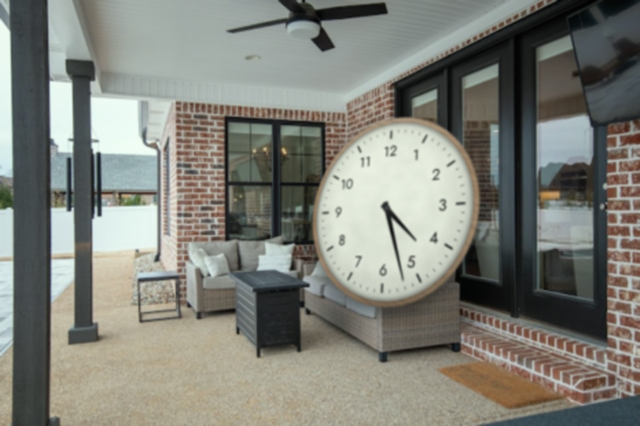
4:27
